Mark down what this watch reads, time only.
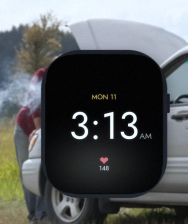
3:13
